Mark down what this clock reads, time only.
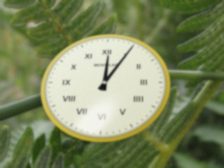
12:05
